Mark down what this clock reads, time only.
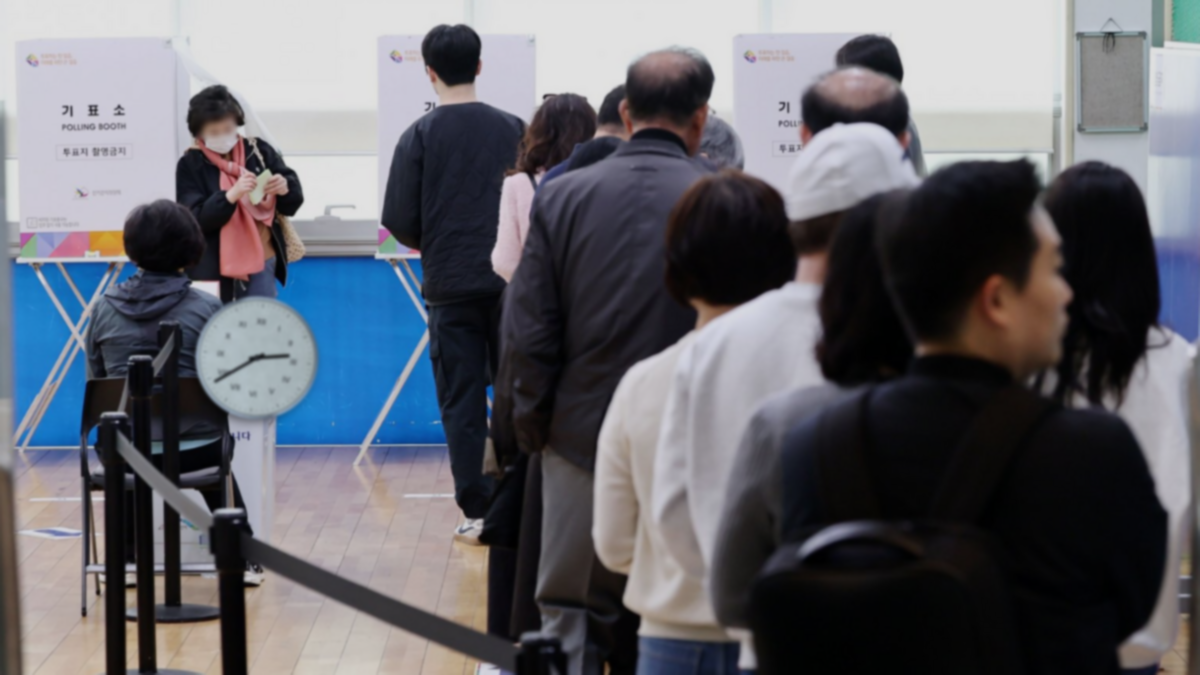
2:39
